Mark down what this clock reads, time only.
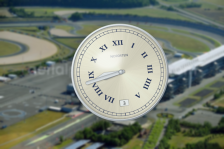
8:43
